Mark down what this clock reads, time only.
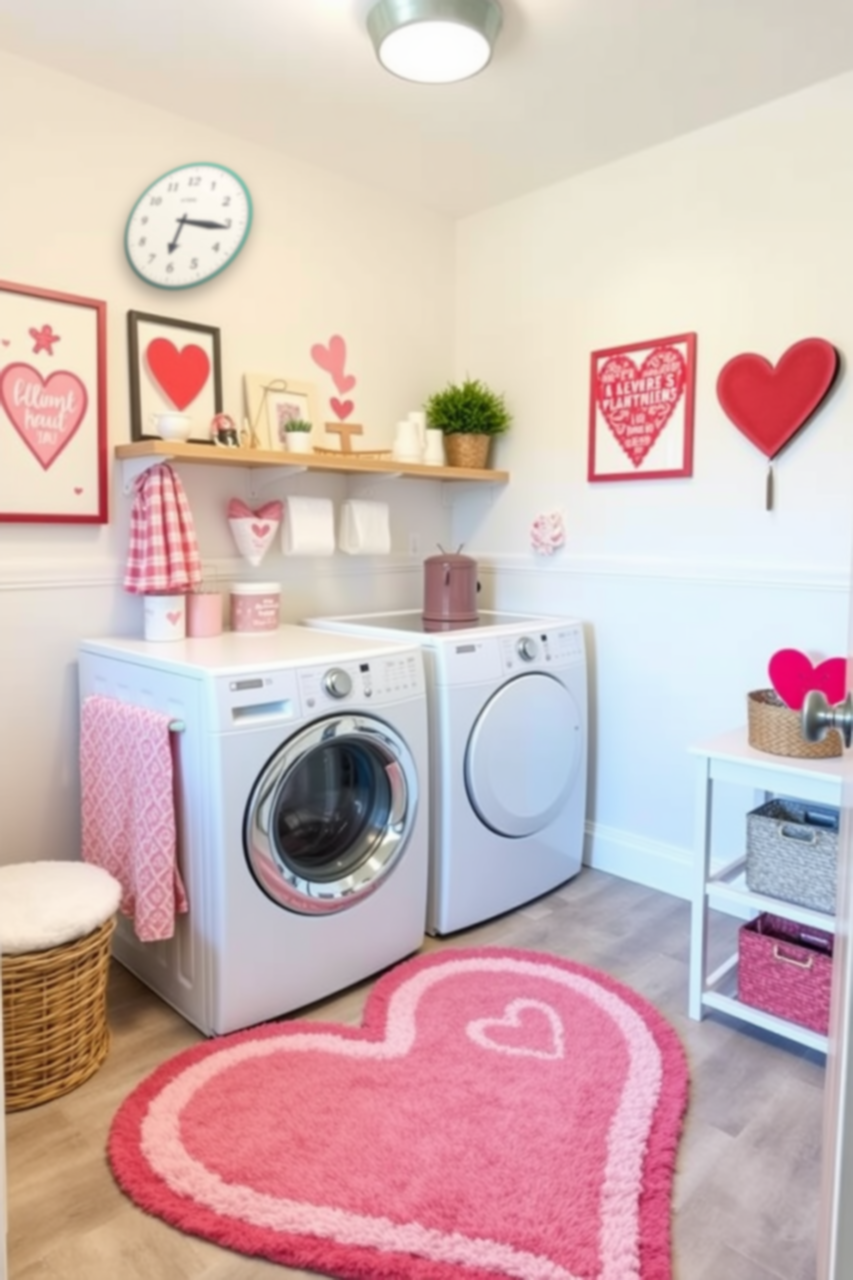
6:16
